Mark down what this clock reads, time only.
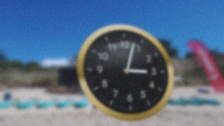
3:03
